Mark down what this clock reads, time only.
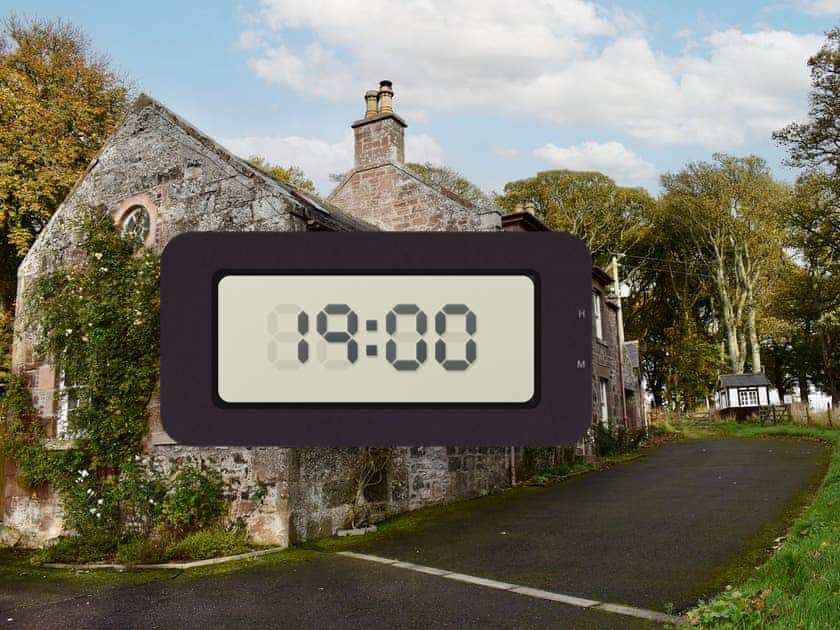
19:00
